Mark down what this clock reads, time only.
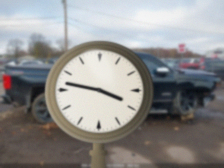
3:47
